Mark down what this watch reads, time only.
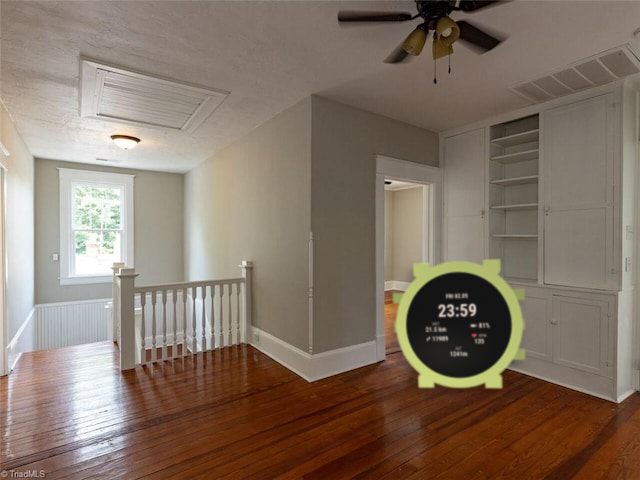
23:59
